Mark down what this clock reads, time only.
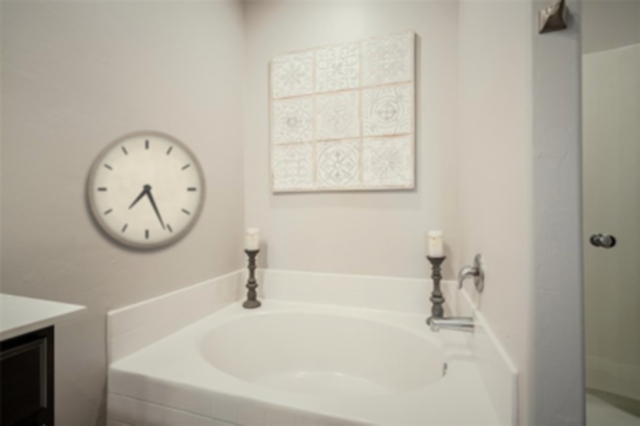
7:26
